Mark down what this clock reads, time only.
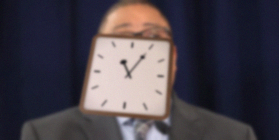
11:05
